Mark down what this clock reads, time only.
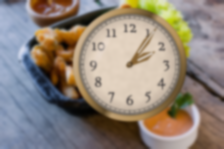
2:06
